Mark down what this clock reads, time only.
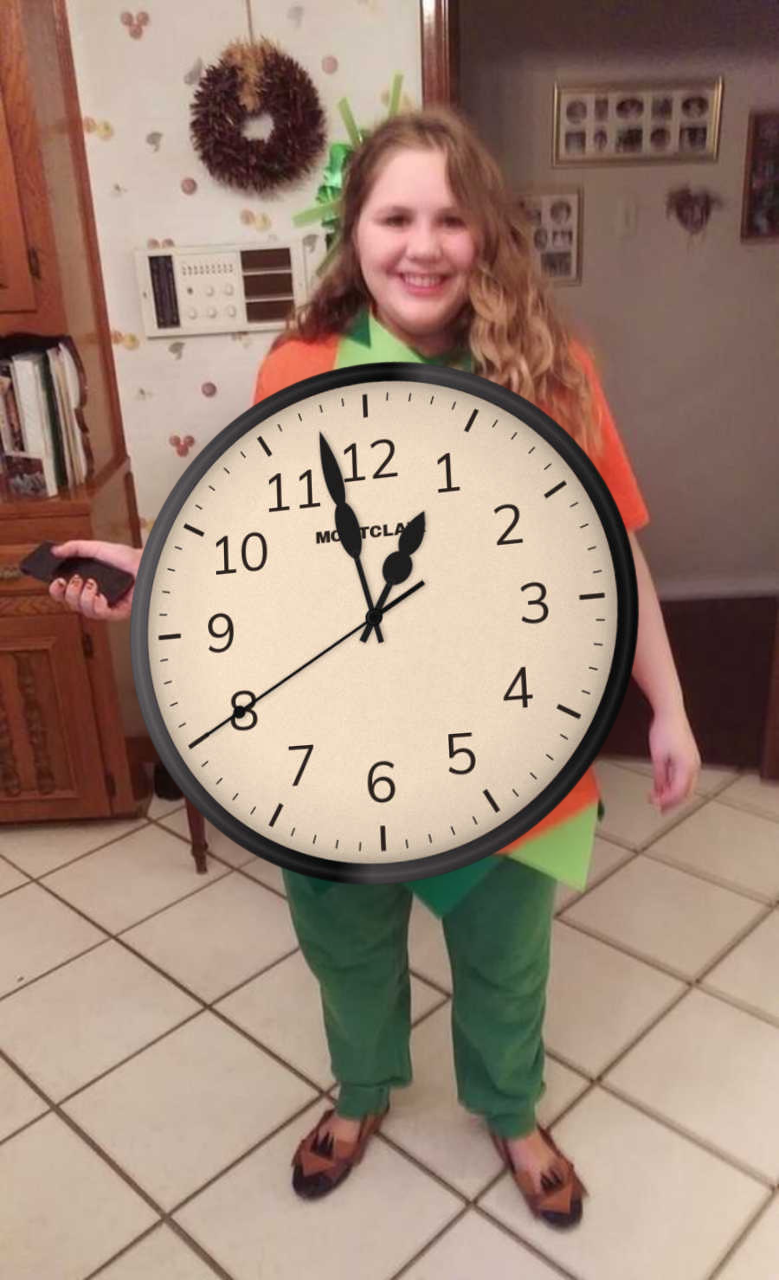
12:57:40
